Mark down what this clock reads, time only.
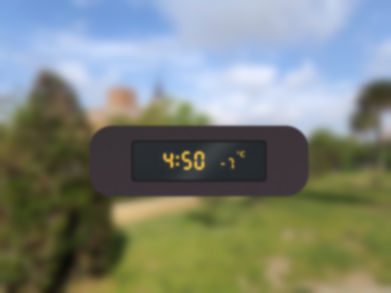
4:50
